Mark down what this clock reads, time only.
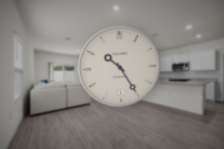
10:25
